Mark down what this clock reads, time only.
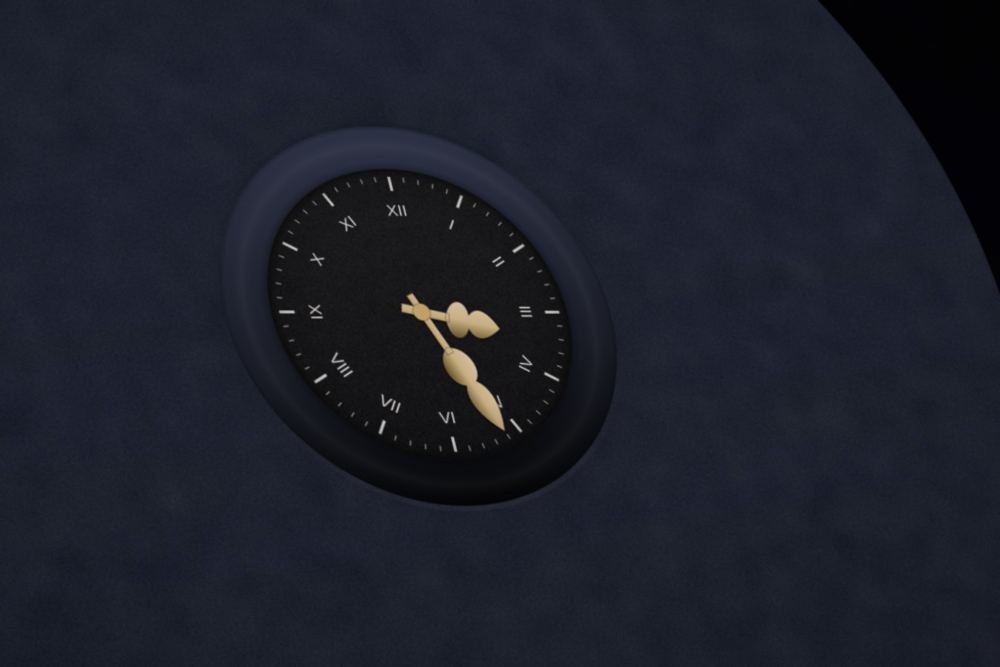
3:26
